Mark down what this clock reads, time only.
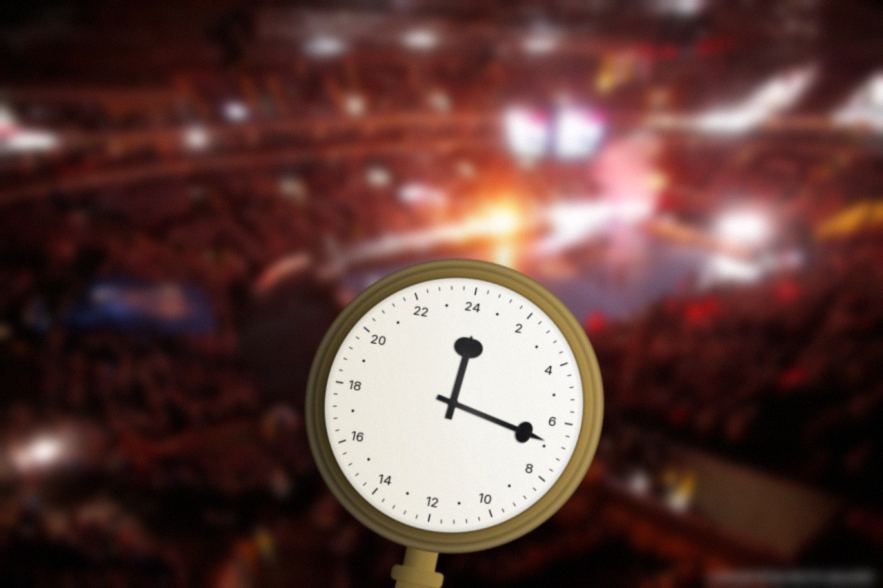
0:17
